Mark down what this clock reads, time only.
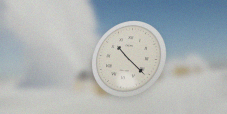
10:21
